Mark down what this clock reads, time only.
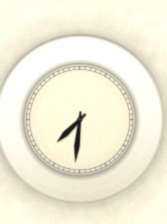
7:31
